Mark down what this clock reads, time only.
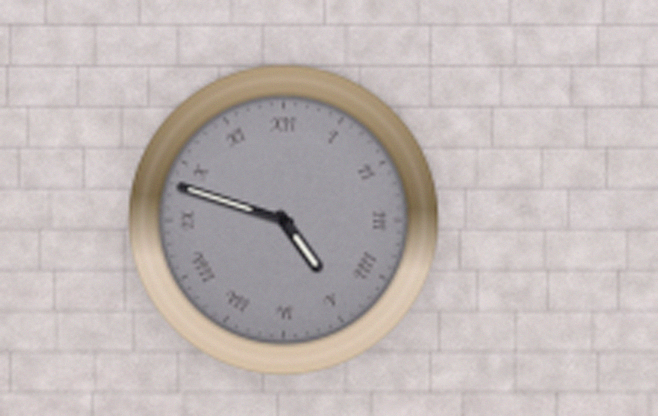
4:48
